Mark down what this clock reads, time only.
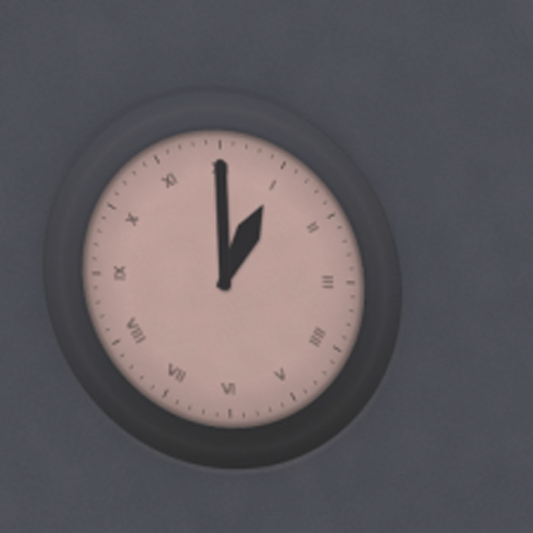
1:00
